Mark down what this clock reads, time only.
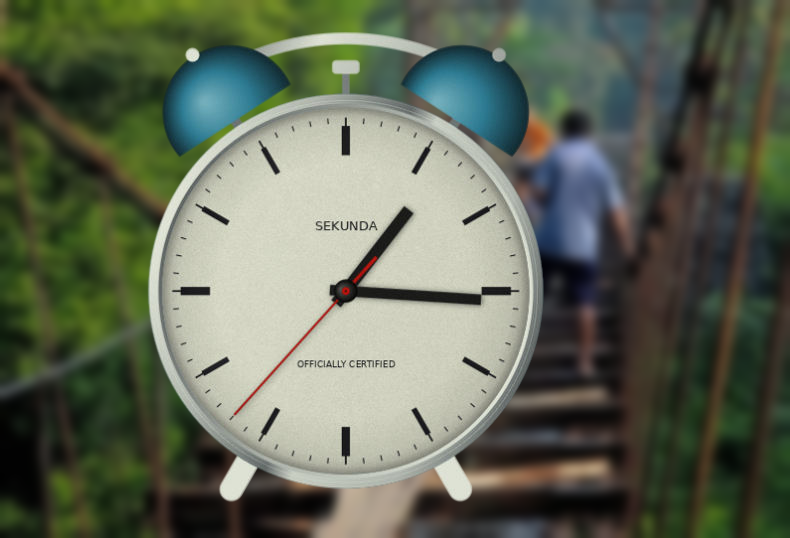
1:15:37
